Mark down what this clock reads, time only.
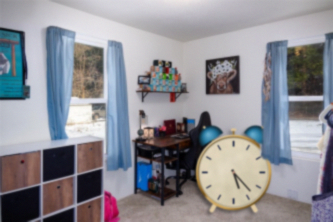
5:23
